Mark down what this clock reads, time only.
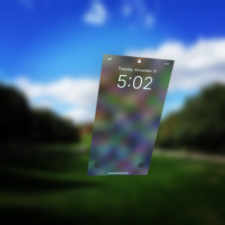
5:02
